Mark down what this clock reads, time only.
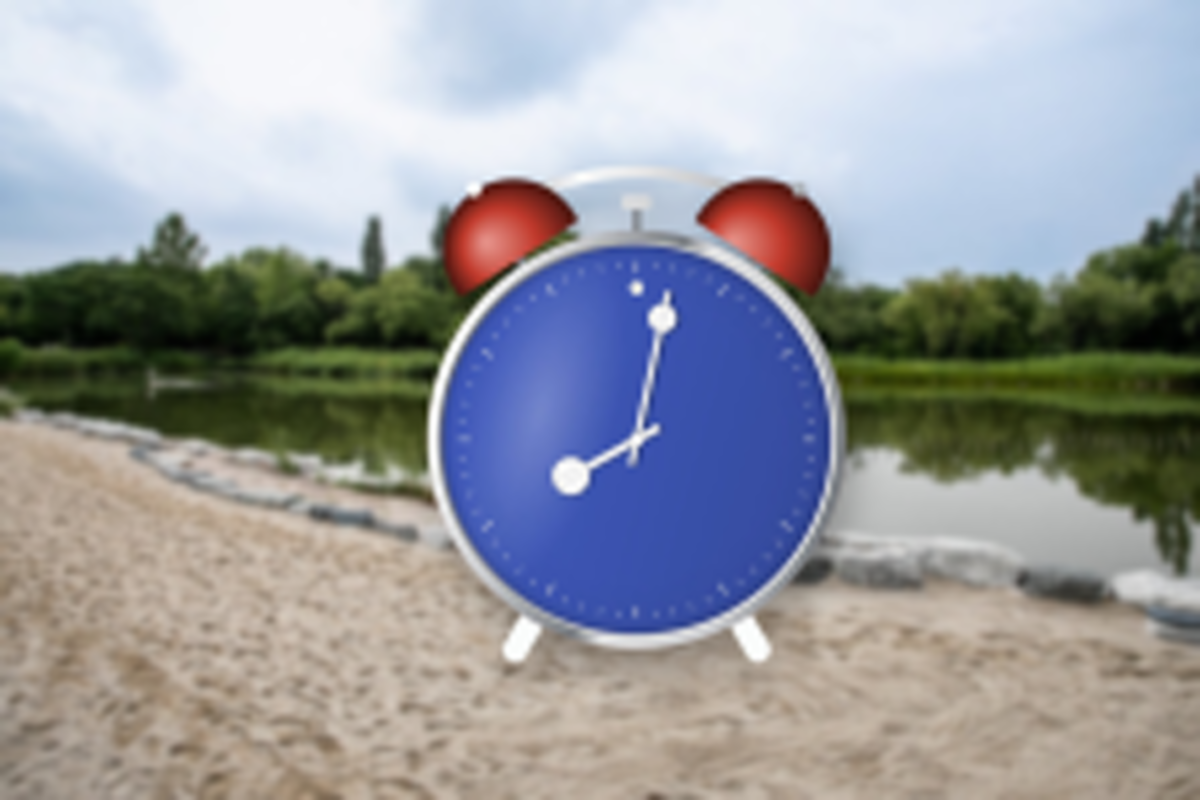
8:02
